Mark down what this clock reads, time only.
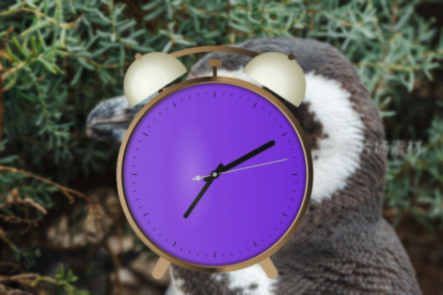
7:10:13
